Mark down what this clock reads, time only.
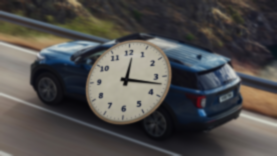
12:17
